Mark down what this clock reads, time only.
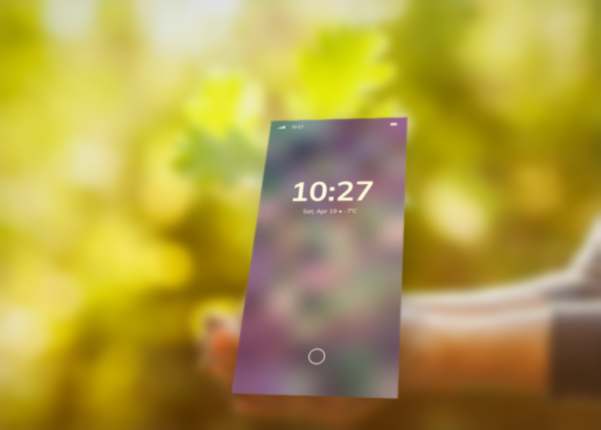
10:27
